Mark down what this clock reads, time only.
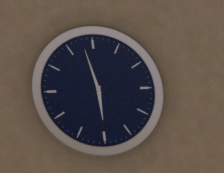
5:58
